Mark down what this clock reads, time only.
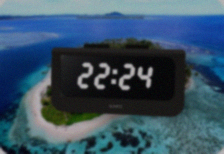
22:24
